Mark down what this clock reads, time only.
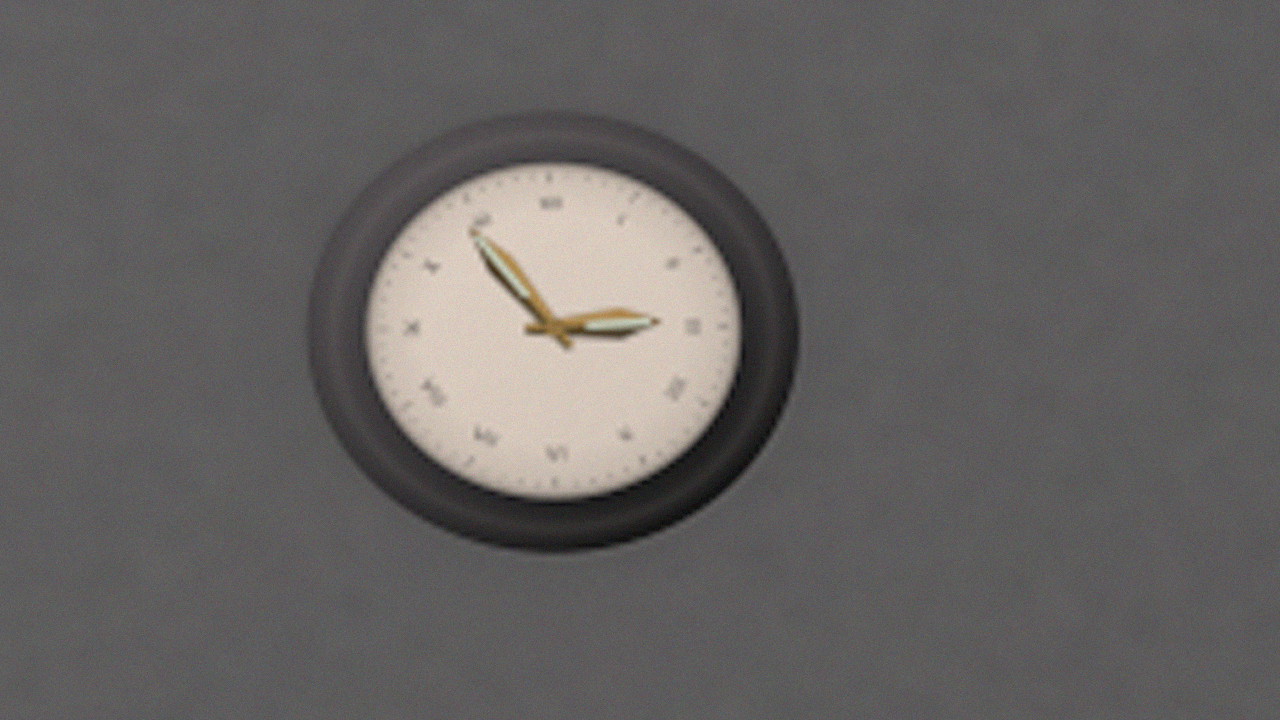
2:54
